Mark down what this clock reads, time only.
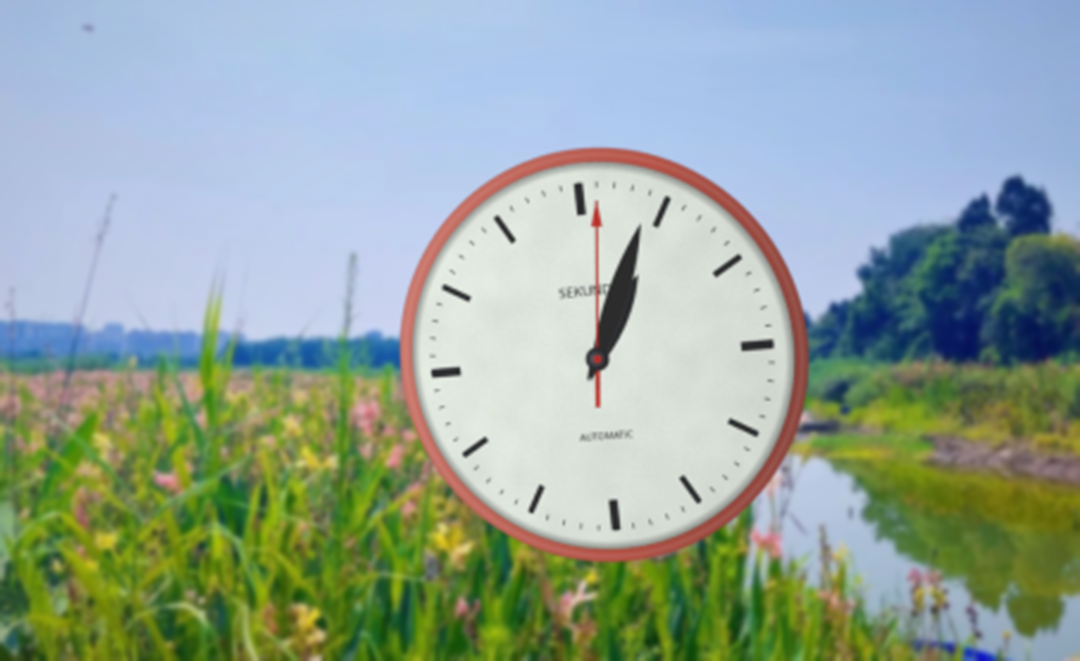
1:04:01
